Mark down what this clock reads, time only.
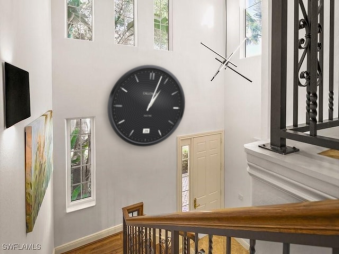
1:03
